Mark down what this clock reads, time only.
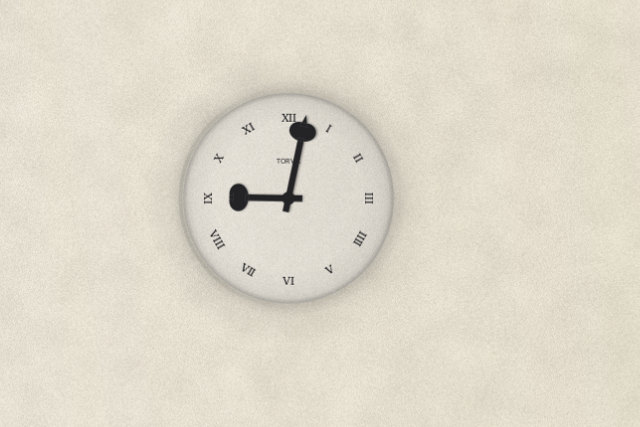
9:02
